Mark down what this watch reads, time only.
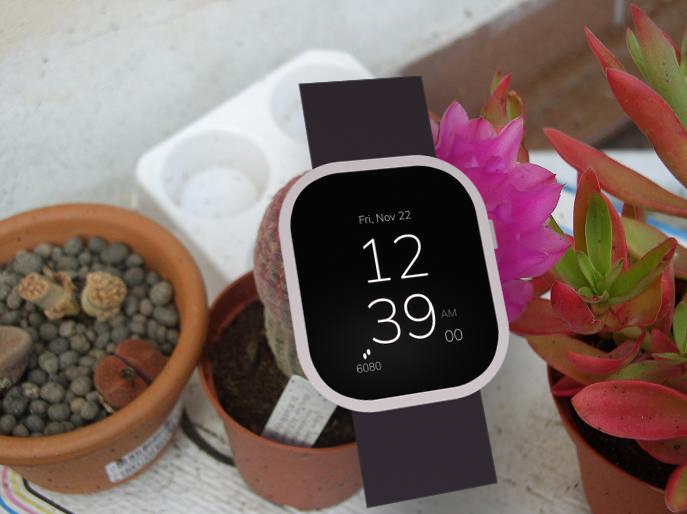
12:39:00
